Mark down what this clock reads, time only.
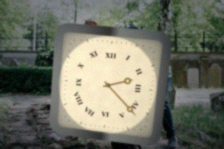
2:22
